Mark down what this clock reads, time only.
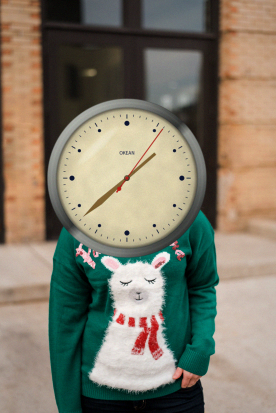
1:38:06
